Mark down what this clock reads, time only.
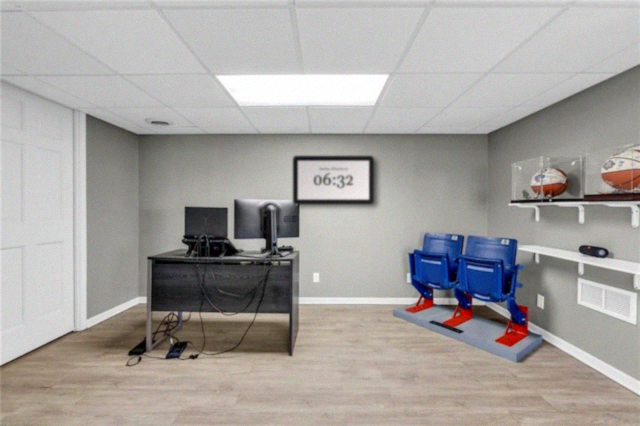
6:32
